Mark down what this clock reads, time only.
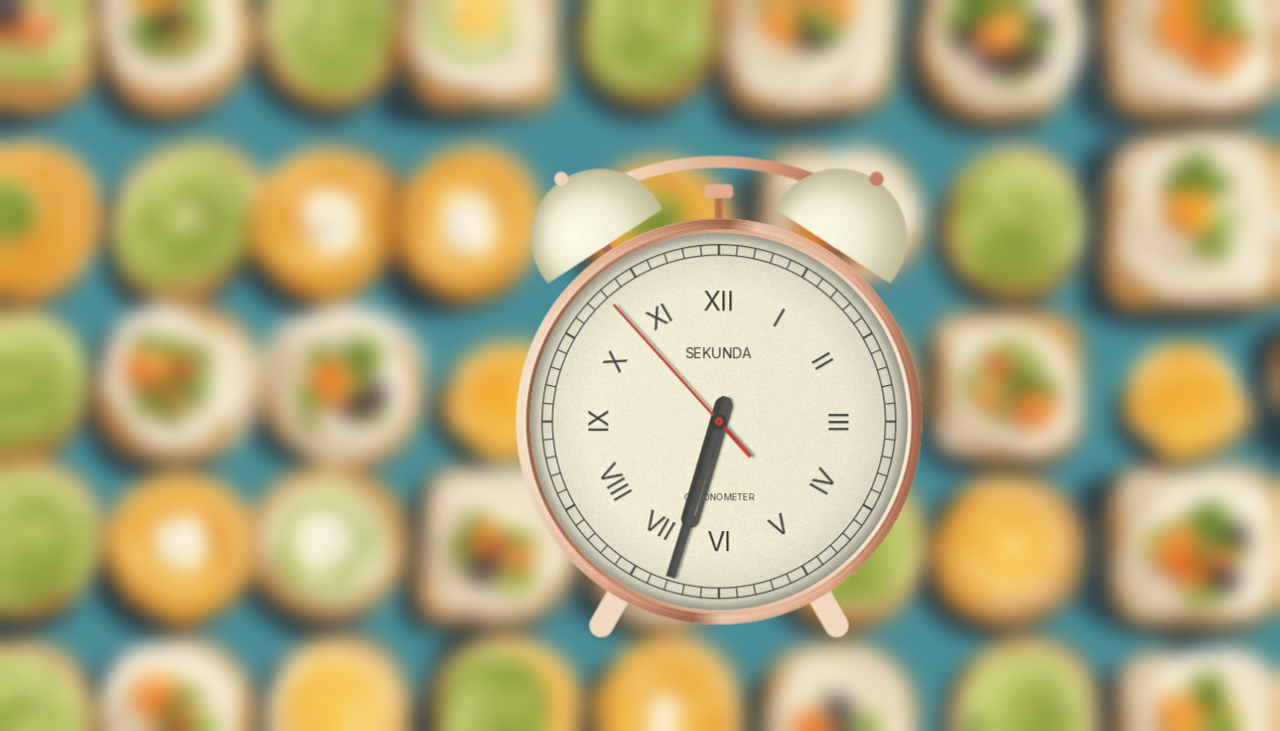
6:32:53
